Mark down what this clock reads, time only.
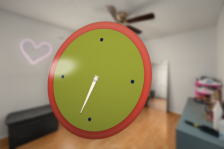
6:33
